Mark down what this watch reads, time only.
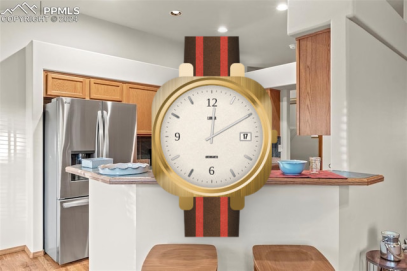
12:10
